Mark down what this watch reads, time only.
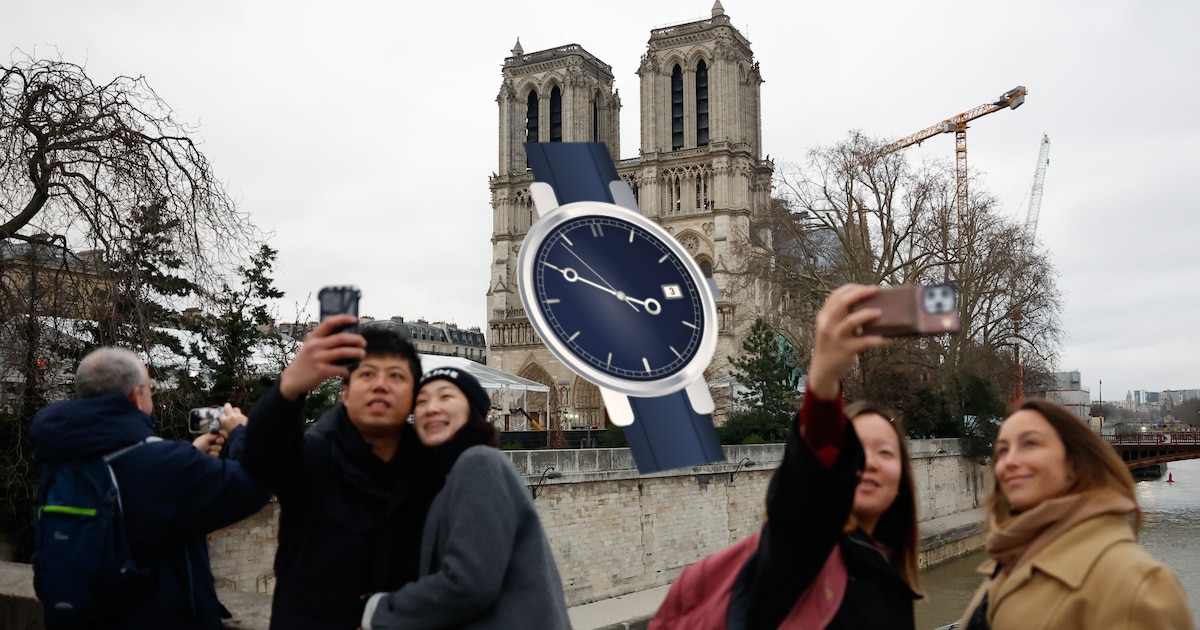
3:49:54
